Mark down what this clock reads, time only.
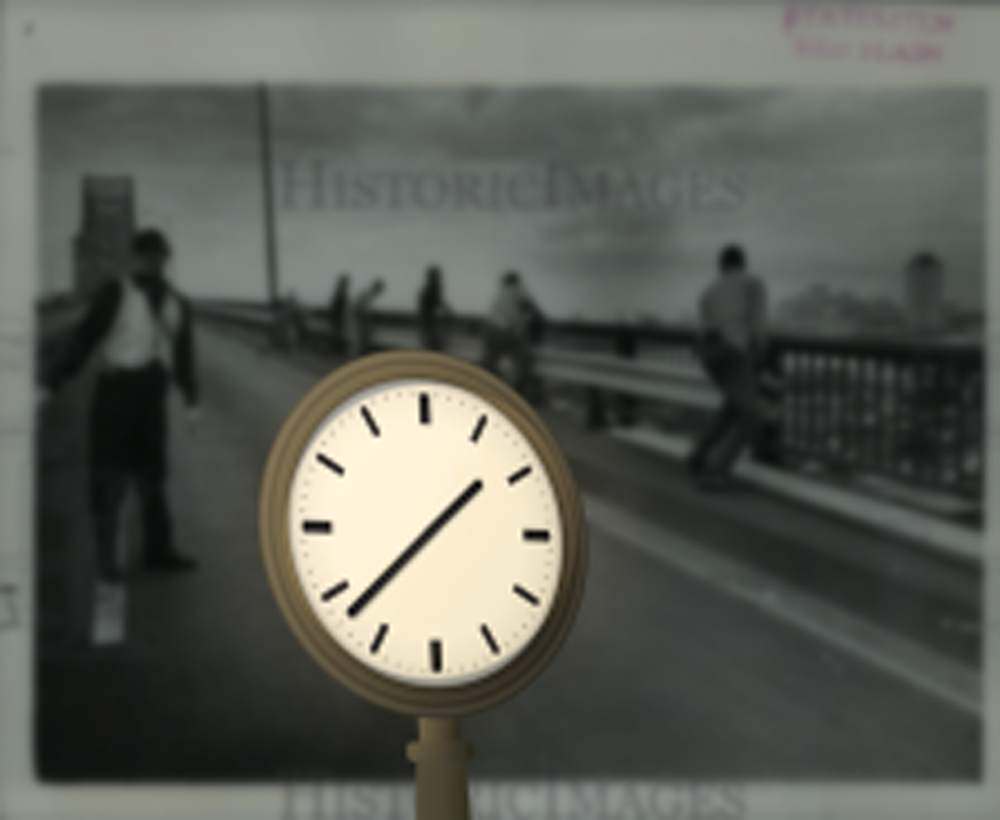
1:38
